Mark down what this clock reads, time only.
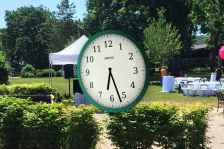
6:27
